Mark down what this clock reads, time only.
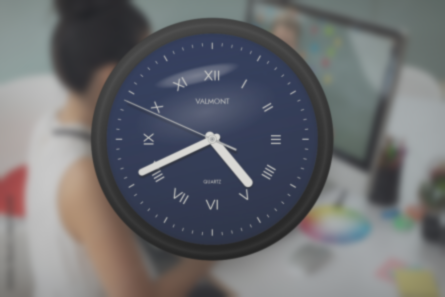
4:40:49
